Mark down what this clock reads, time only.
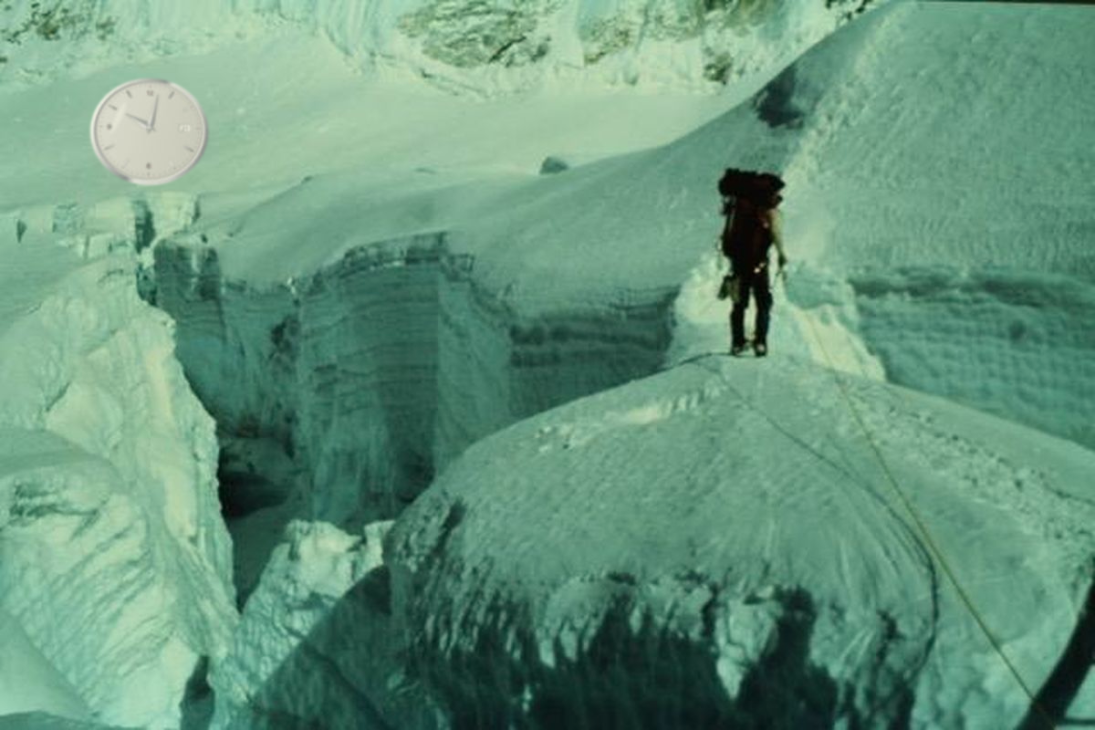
10:02
